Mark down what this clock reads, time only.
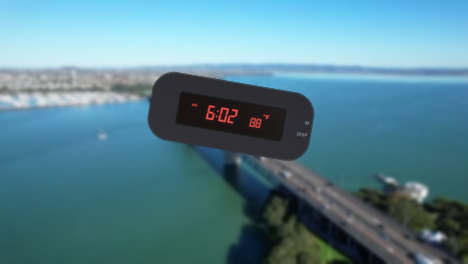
6:02
